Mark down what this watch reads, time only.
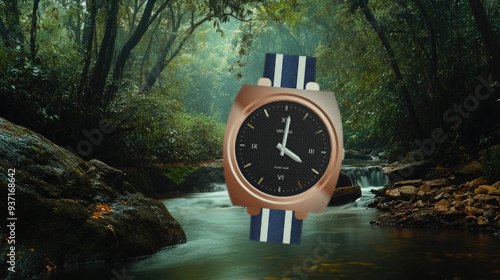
4:01
